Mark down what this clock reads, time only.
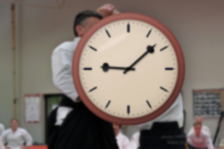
9:08
